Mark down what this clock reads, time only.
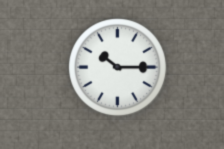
10:15
